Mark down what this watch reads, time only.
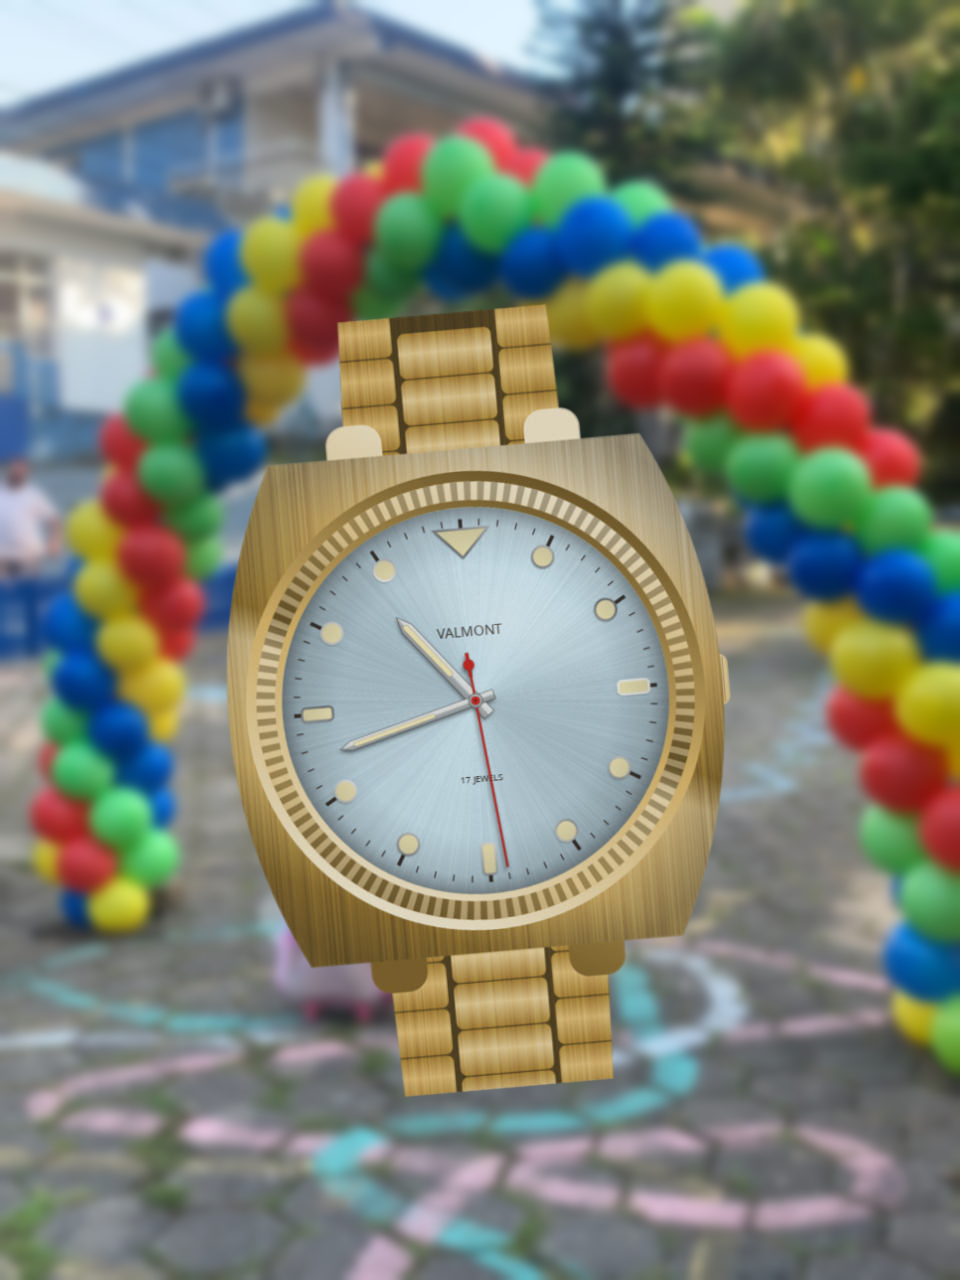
10:42:29
